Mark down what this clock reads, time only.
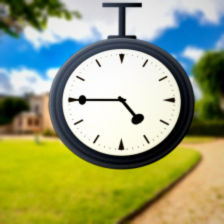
4:45
